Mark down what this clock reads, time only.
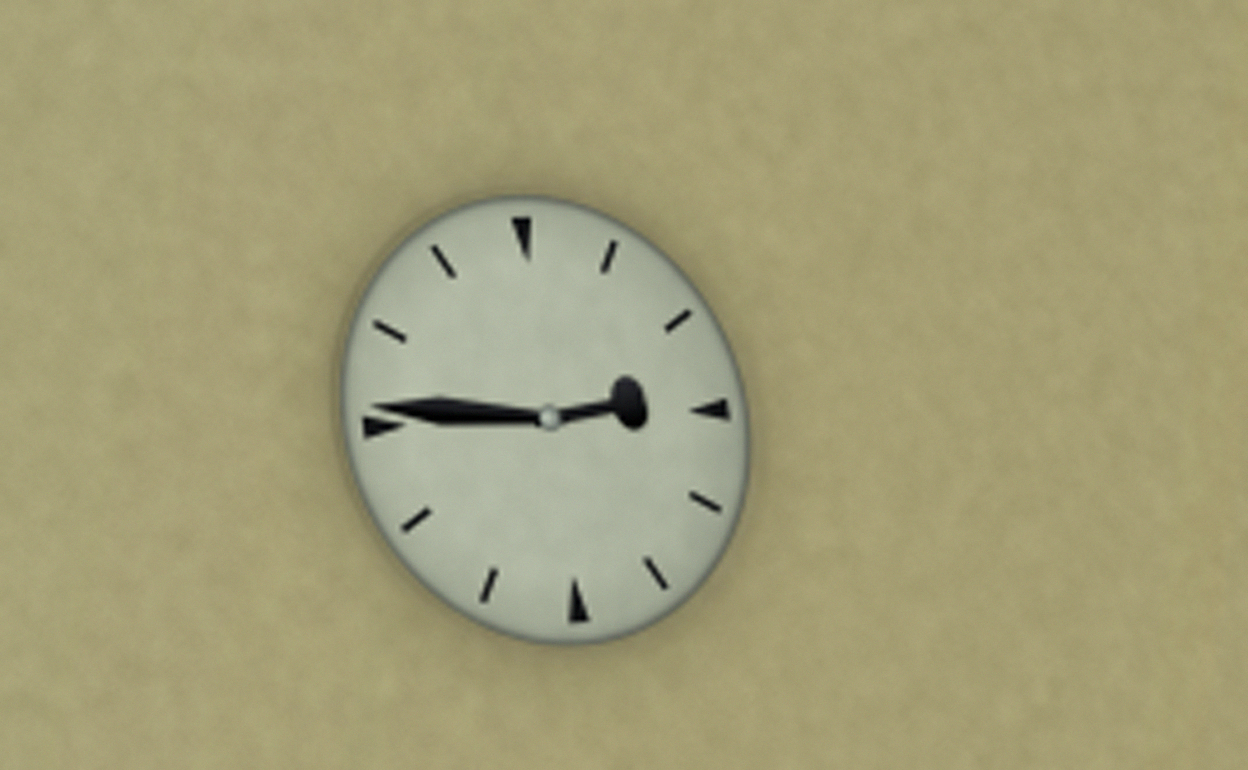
2:46
